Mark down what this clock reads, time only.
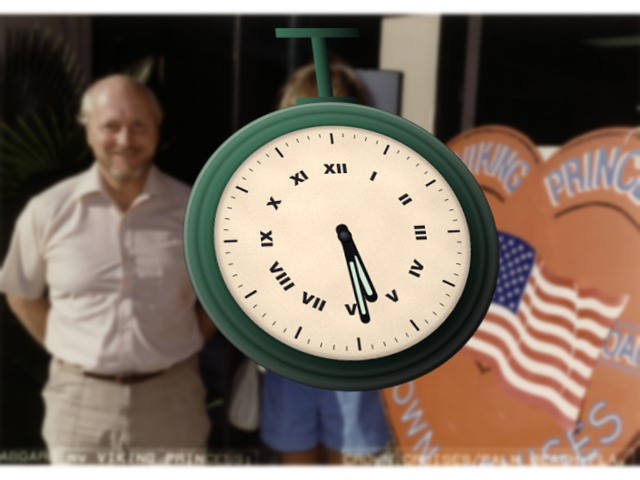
5:29
